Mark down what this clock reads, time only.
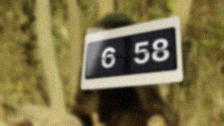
6:58
